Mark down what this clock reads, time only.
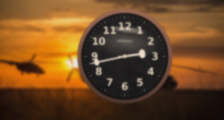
2:43
